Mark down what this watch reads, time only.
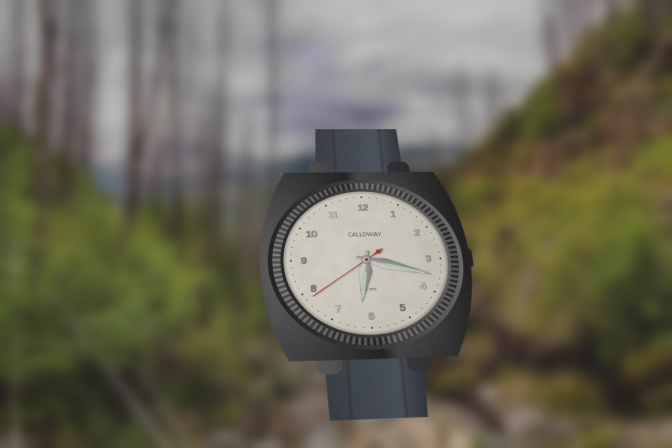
6:17:39
